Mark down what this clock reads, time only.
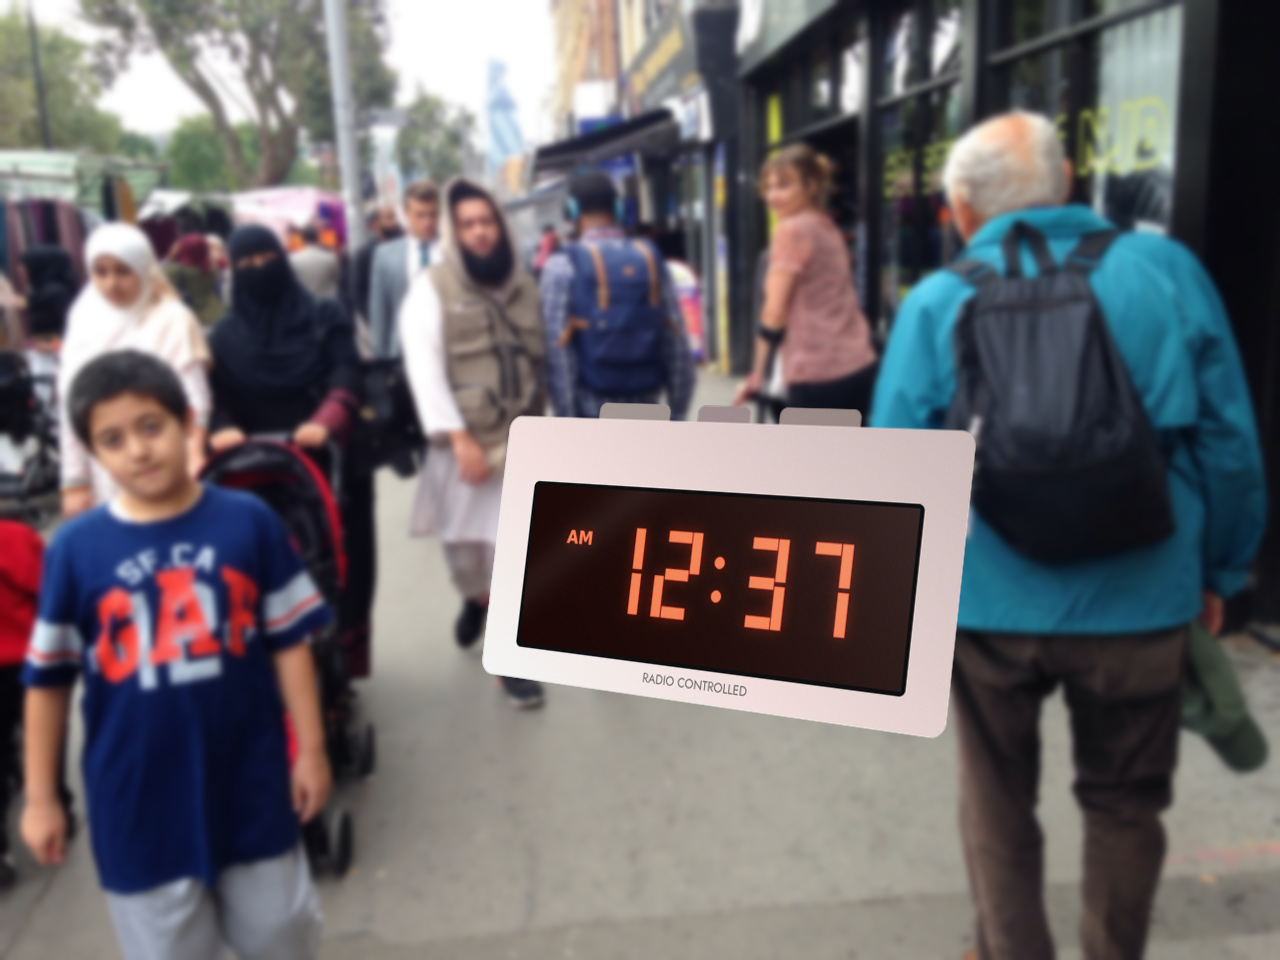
12:37
